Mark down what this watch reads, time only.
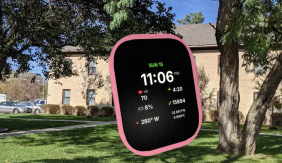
11:06
